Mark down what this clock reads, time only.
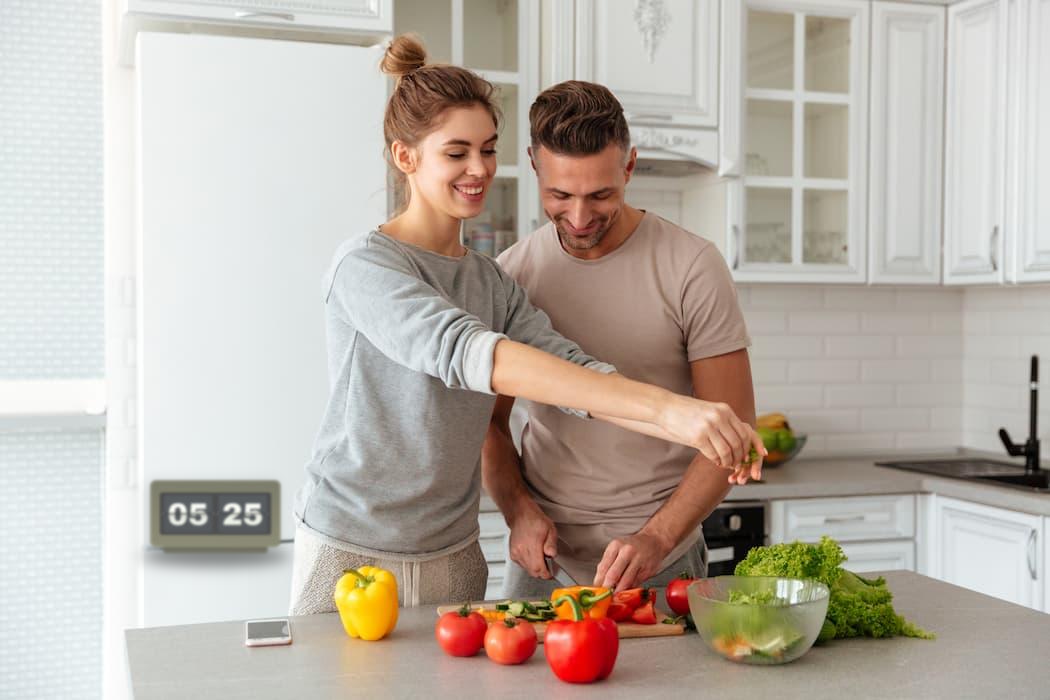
5:25
